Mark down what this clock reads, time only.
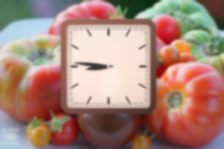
8:46
